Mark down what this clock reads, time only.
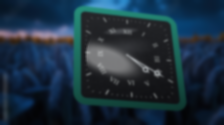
4:20
